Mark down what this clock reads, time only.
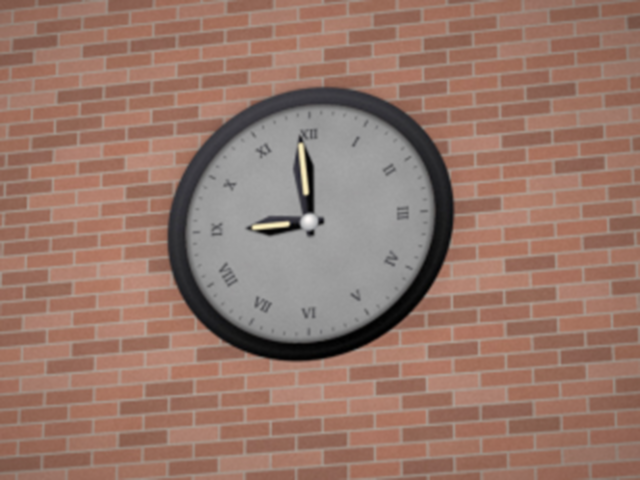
8:59
